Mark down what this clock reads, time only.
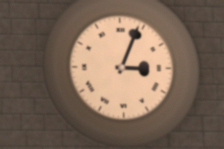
3:04
